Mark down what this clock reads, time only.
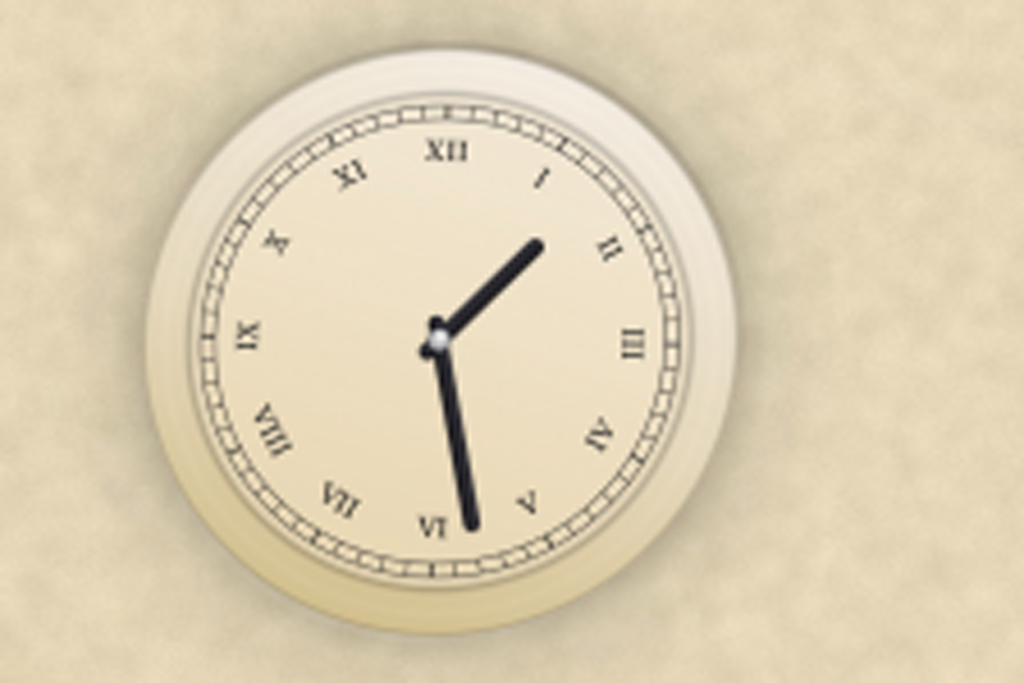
1:28
